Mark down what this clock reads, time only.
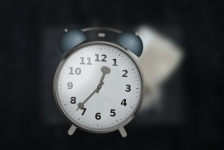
12:37
